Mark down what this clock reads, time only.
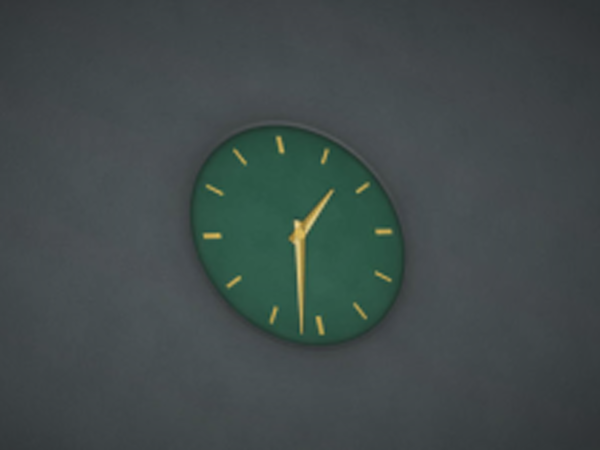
1:32
